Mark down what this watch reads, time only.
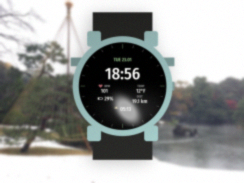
18:56
